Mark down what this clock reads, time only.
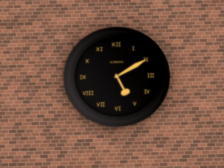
5:10
